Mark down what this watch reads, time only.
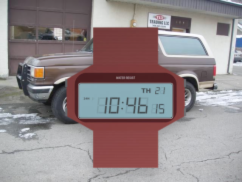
10:46:15
